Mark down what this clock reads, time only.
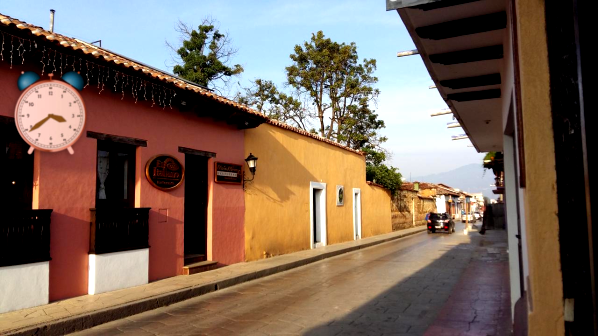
3:39
